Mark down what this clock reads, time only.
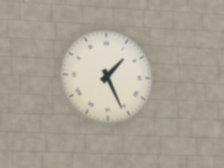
1:26
